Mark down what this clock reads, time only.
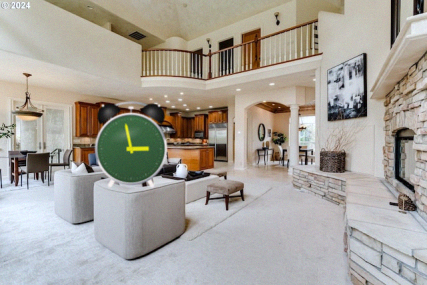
2:58
